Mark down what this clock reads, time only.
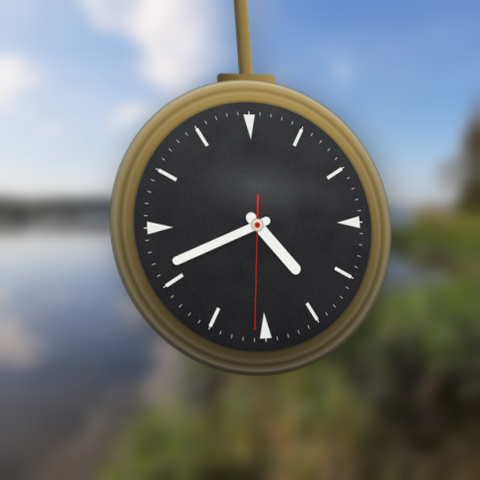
4:41:31
